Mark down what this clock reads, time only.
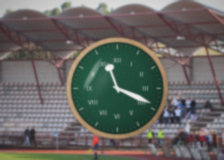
11:19
